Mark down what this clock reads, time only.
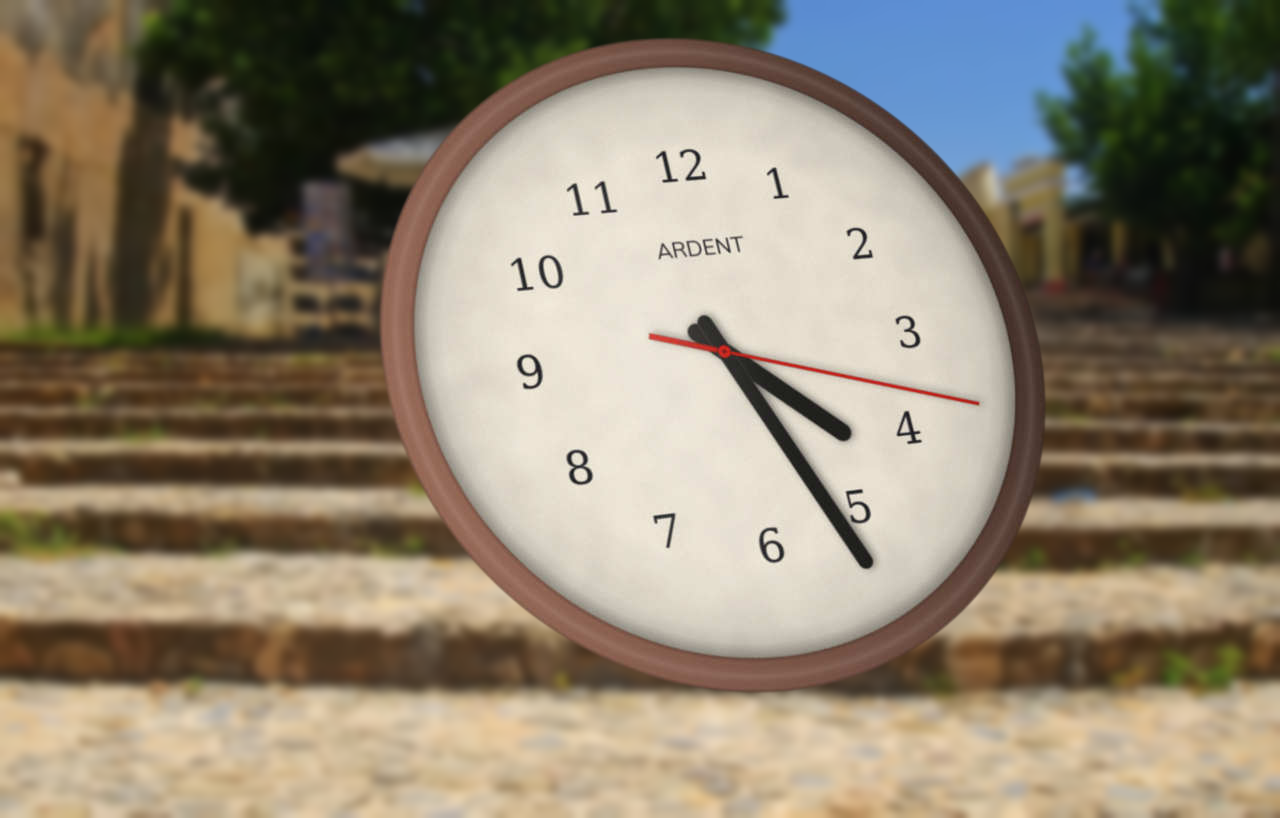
4:26:18
